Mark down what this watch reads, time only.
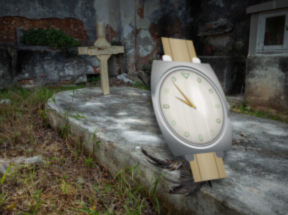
9:54
